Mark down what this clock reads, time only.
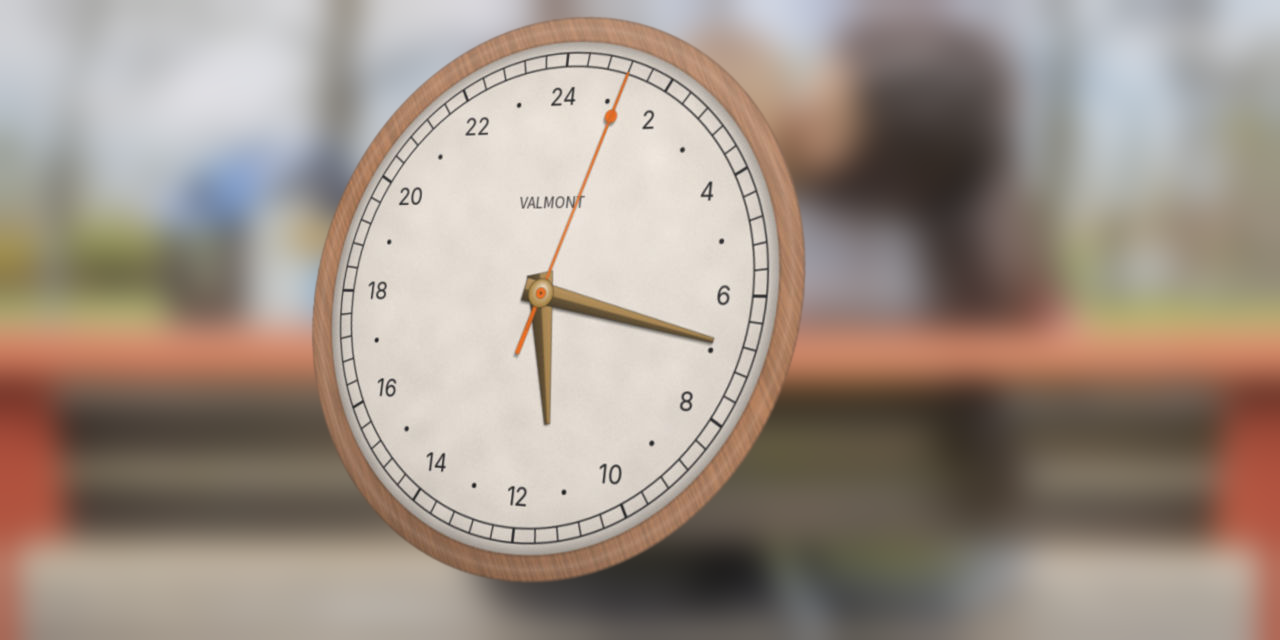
11:17:03
